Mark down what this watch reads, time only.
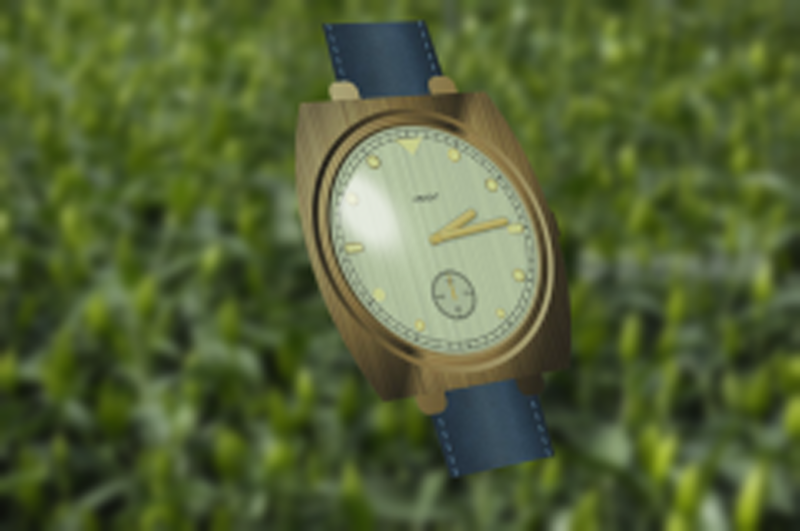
2:14
